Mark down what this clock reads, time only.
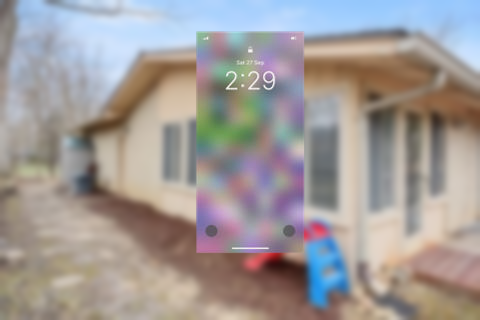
2:29
